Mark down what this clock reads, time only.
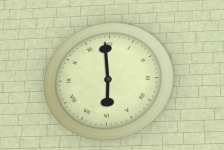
5:59
